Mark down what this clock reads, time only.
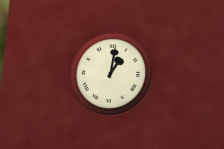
1:01
